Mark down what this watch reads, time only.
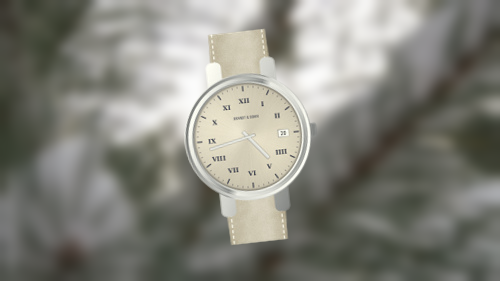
4:43
